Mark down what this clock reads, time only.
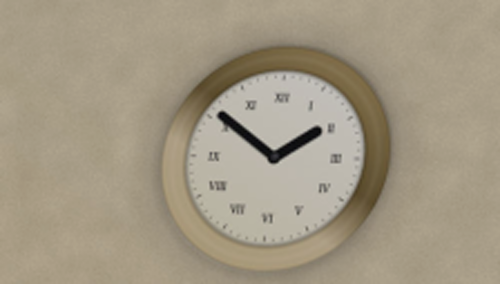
1:51
